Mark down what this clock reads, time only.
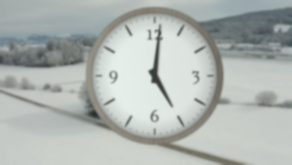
5:01
